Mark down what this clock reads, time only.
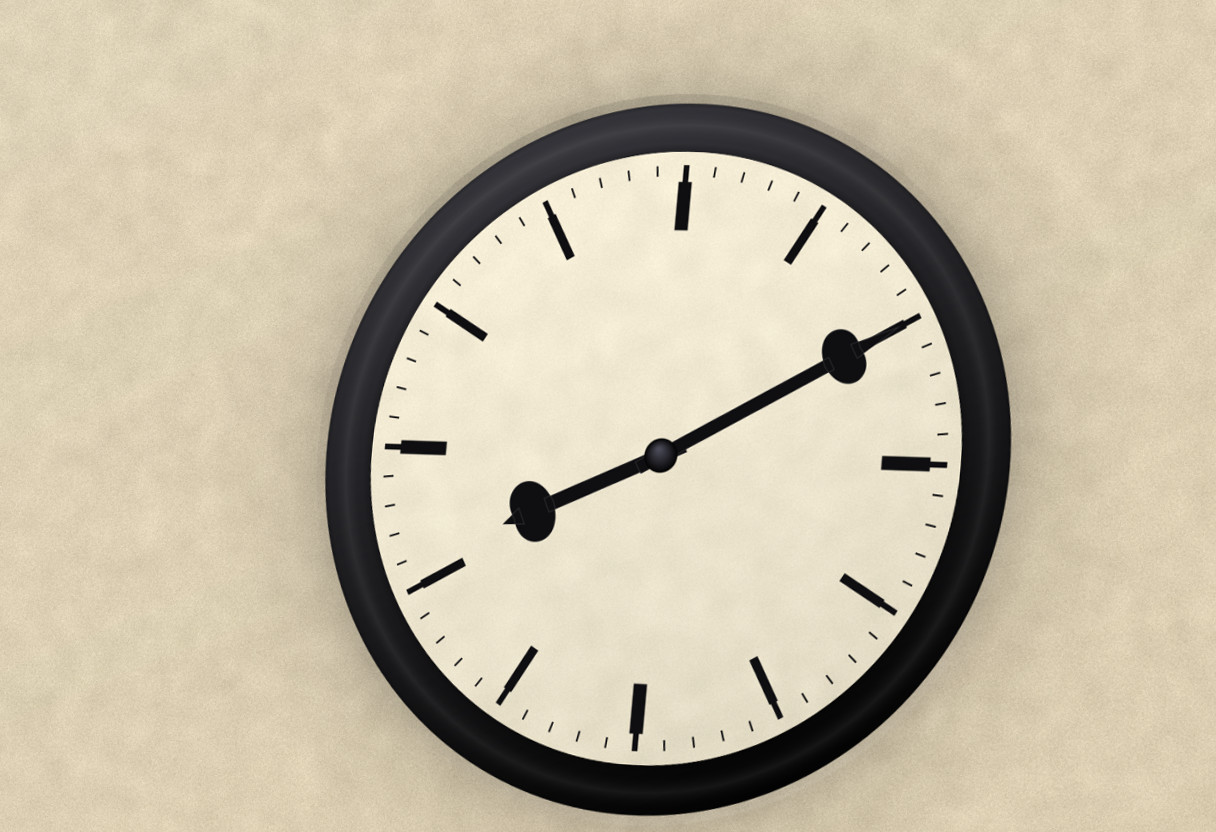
8:10
